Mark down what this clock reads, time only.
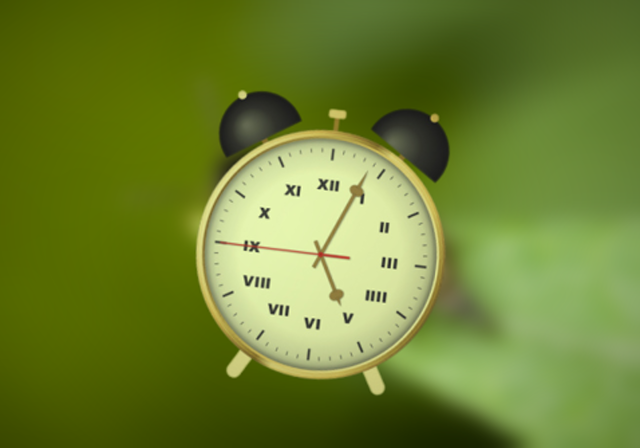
5:03:45
